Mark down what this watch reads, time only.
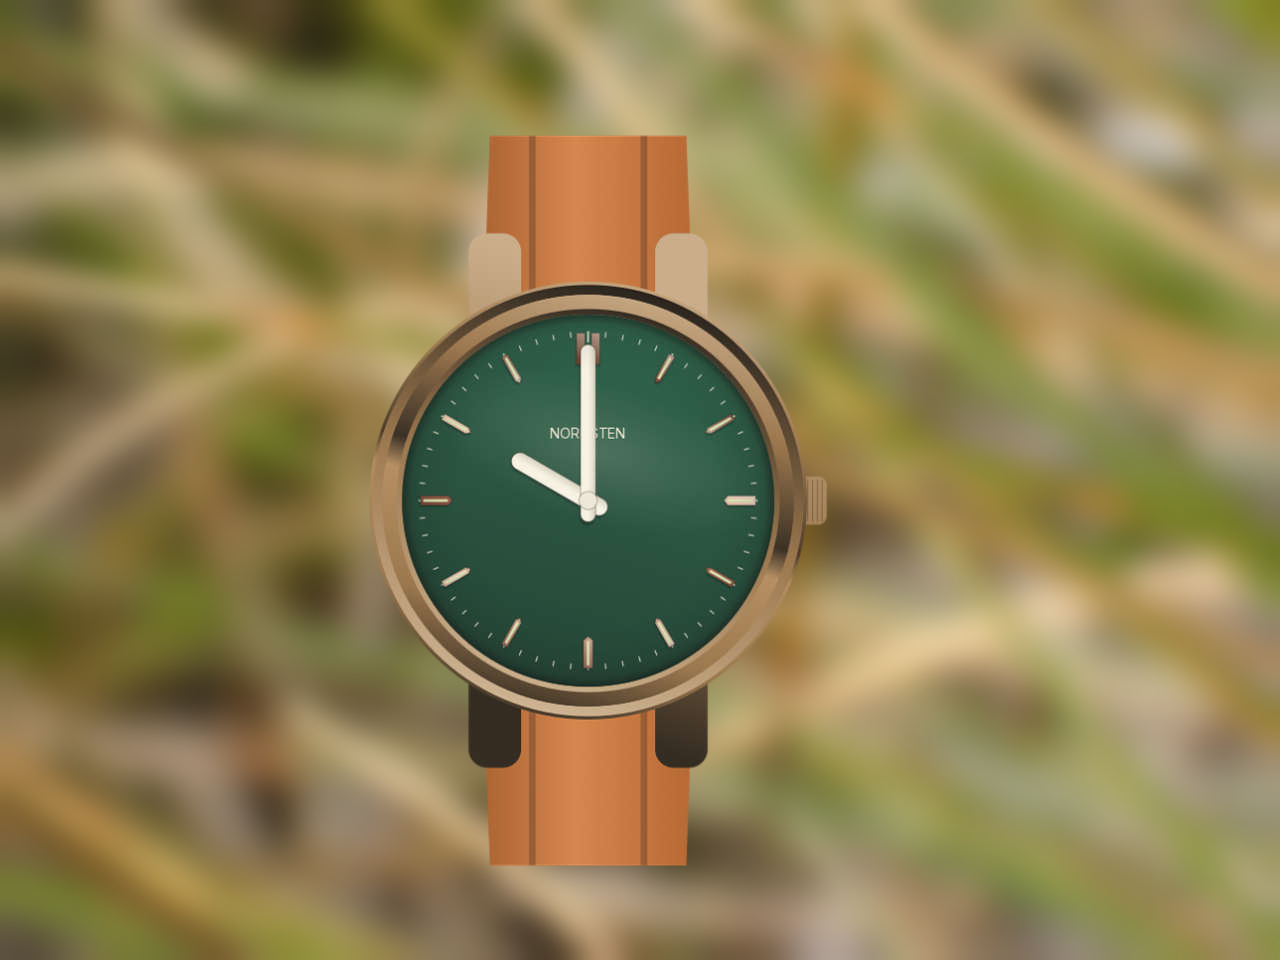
10:00
